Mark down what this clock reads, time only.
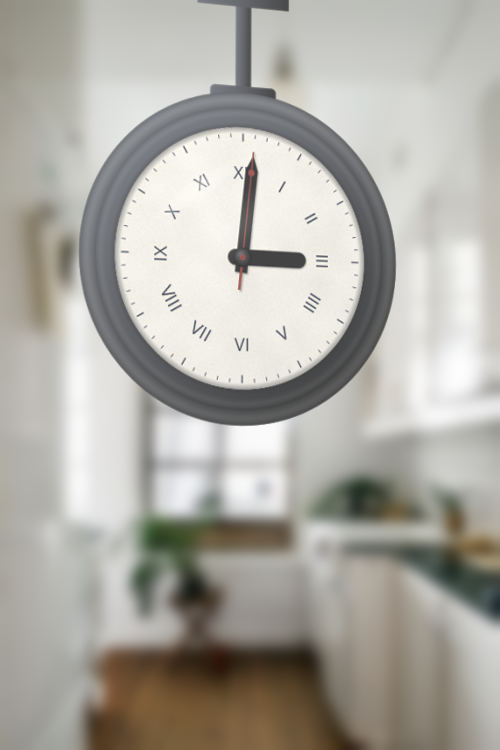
3:01:01
